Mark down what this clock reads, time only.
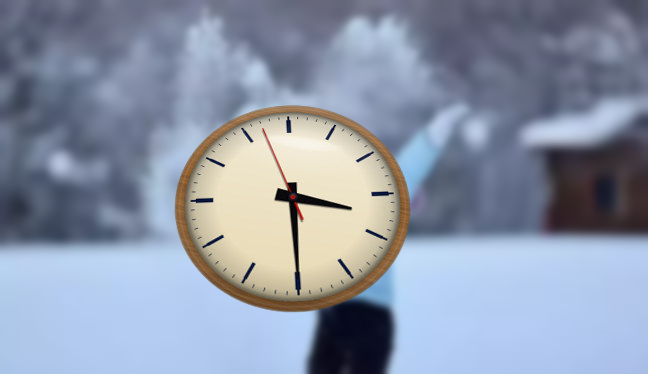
3:29:57
